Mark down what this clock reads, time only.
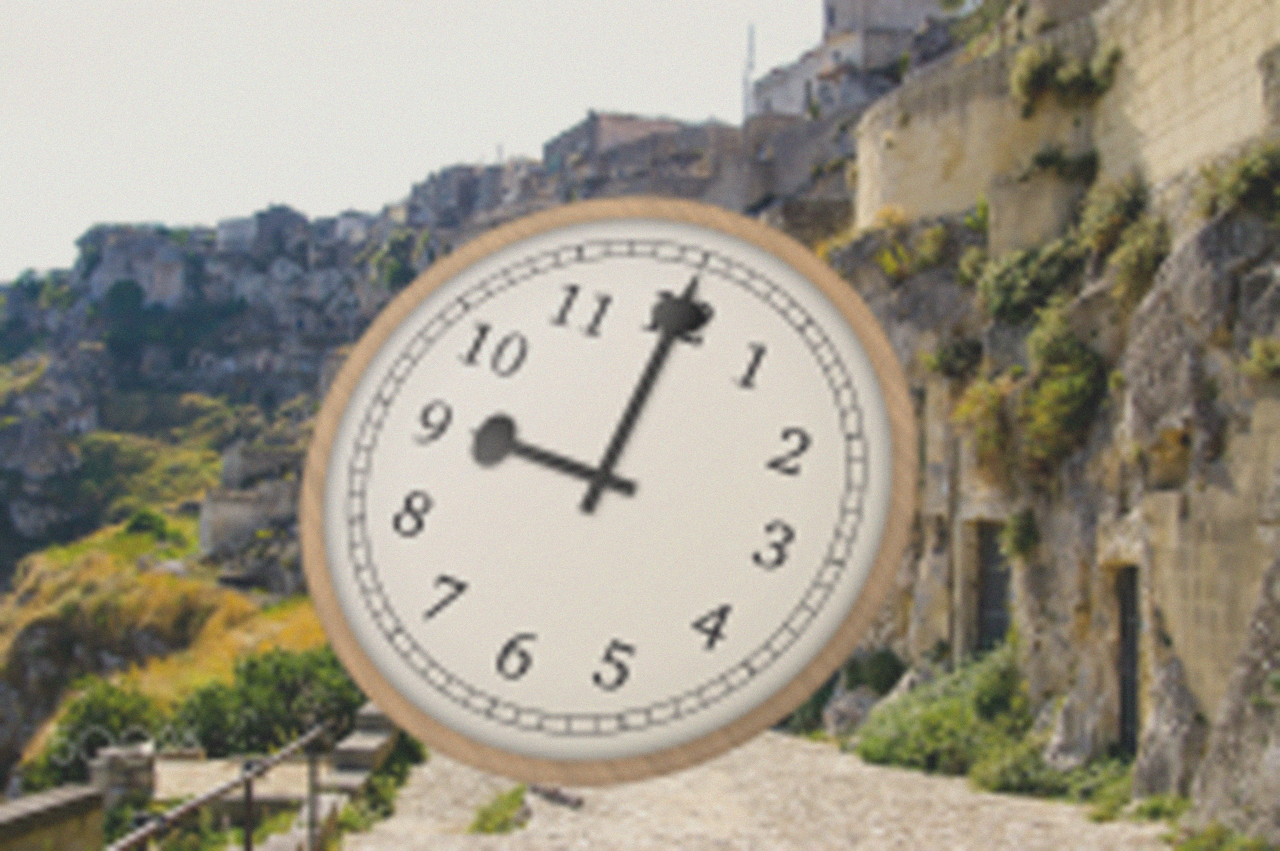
9:00
